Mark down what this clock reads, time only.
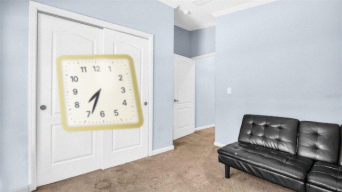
7:34
